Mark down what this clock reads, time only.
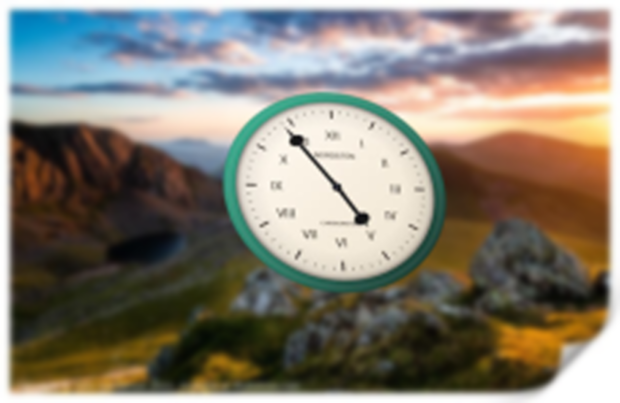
4:54
